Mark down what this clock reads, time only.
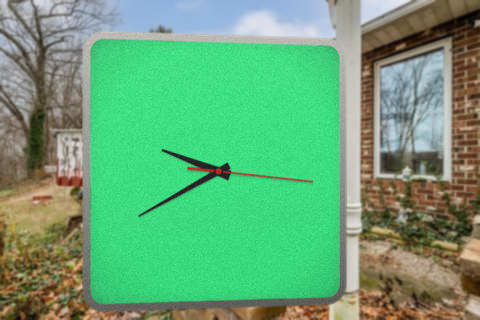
9:40:16
